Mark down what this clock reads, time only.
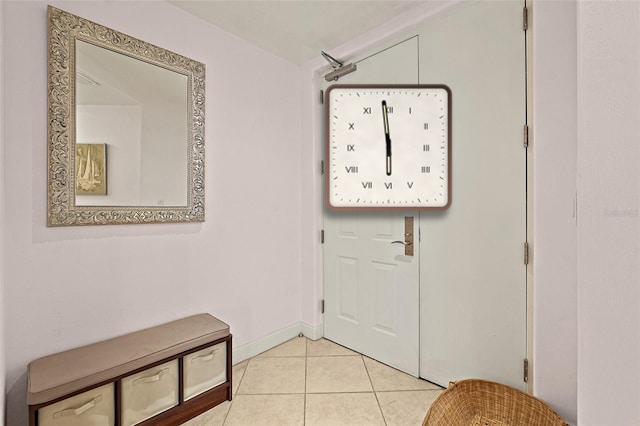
5:59
